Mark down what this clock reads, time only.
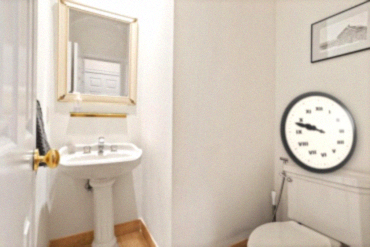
9:48
